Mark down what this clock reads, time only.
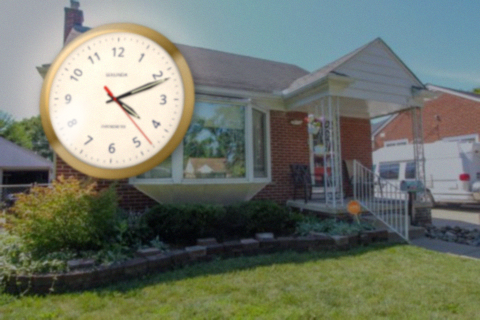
4:11:23
